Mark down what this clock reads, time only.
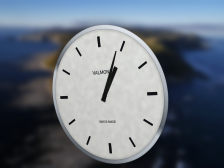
1:04
